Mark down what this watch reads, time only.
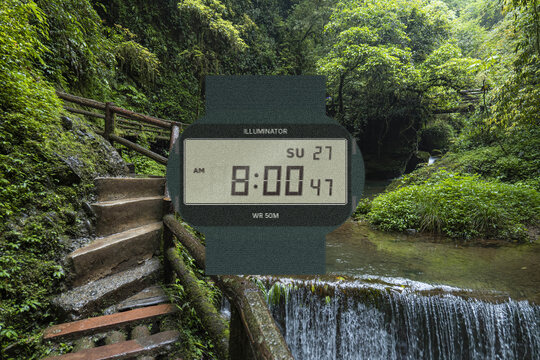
8:00:47
